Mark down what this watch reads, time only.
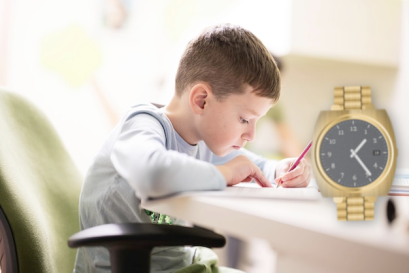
1:24
